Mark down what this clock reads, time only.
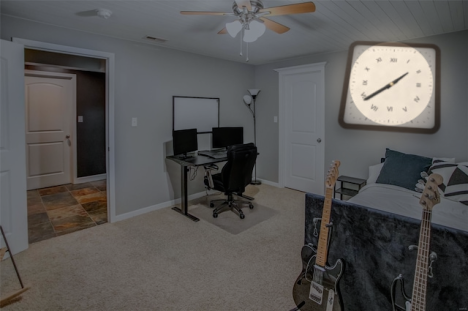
1:39
